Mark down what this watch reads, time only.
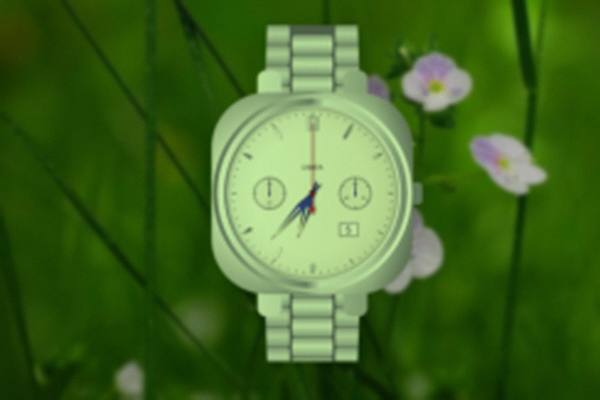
6:37
